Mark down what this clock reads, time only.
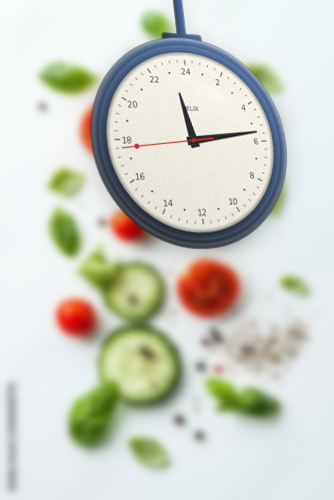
23:13:44
